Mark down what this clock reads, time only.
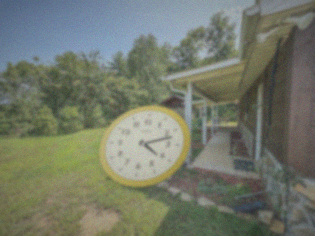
4:12
